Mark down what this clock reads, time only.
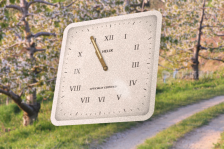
10:55
